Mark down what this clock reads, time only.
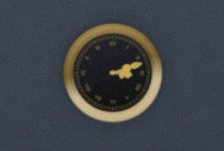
3:12
